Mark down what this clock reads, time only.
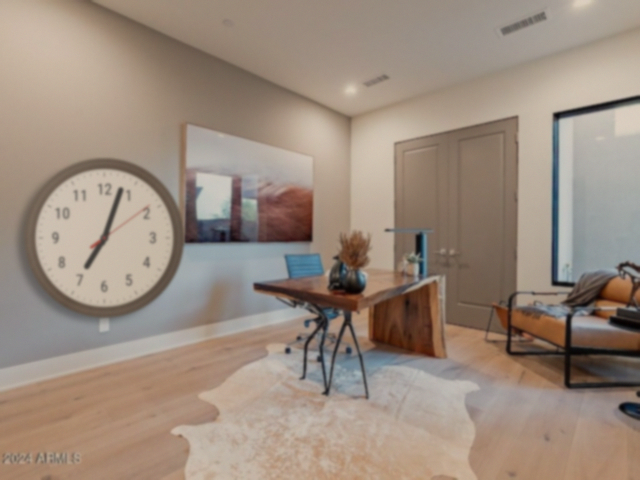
7:03:09
